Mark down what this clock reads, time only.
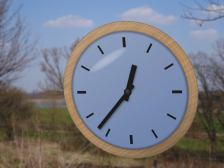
12:37
